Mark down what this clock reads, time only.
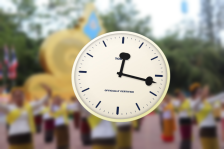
12:17
